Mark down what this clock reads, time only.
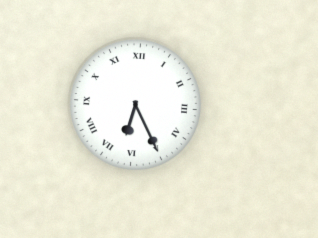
6:25
